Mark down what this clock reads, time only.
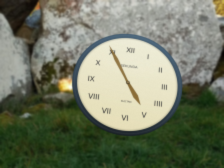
4:55
